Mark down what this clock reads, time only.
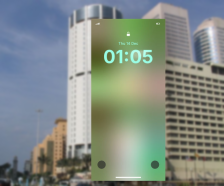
1:05
